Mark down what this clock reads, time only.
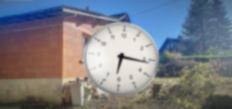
6:16
